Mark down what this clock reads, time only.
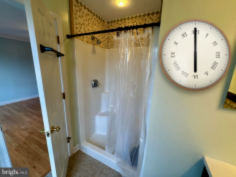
6:00
